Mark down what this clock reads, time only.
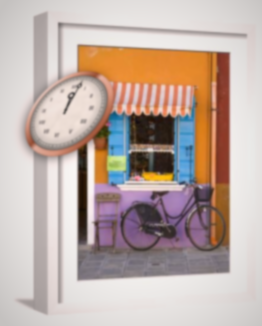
12:02
